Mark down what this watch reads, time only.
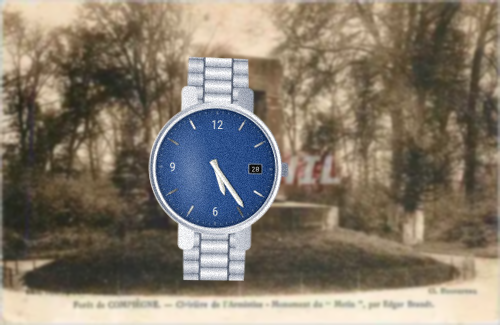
5:24
